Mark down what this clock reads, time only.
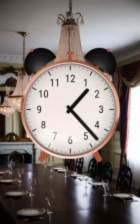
1:23
